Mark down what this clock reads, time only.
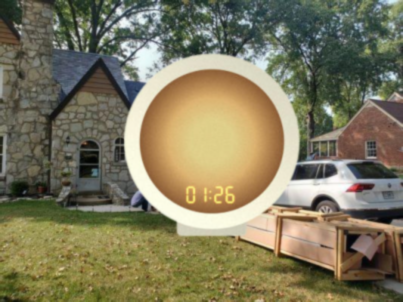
1:26
